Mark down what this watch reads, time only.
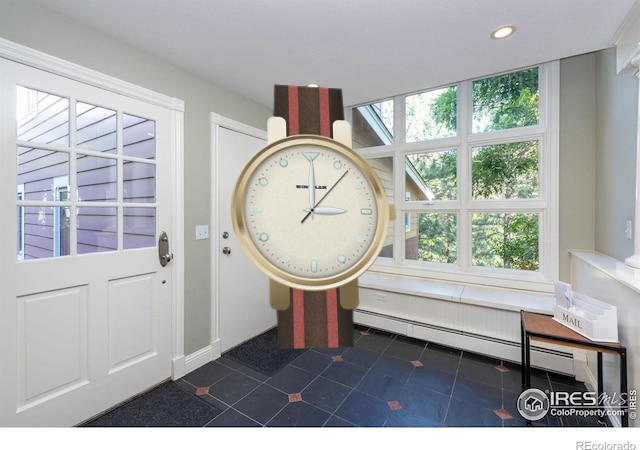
3:00:07
